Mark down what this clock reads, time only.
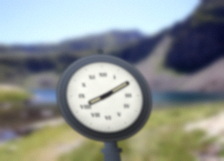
8:10
